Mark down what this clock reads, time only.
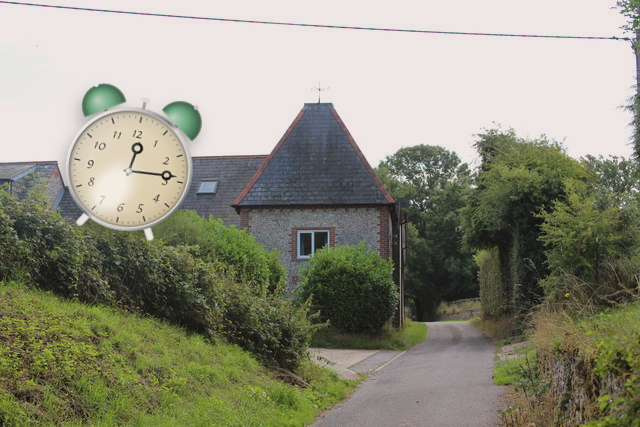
12:14
